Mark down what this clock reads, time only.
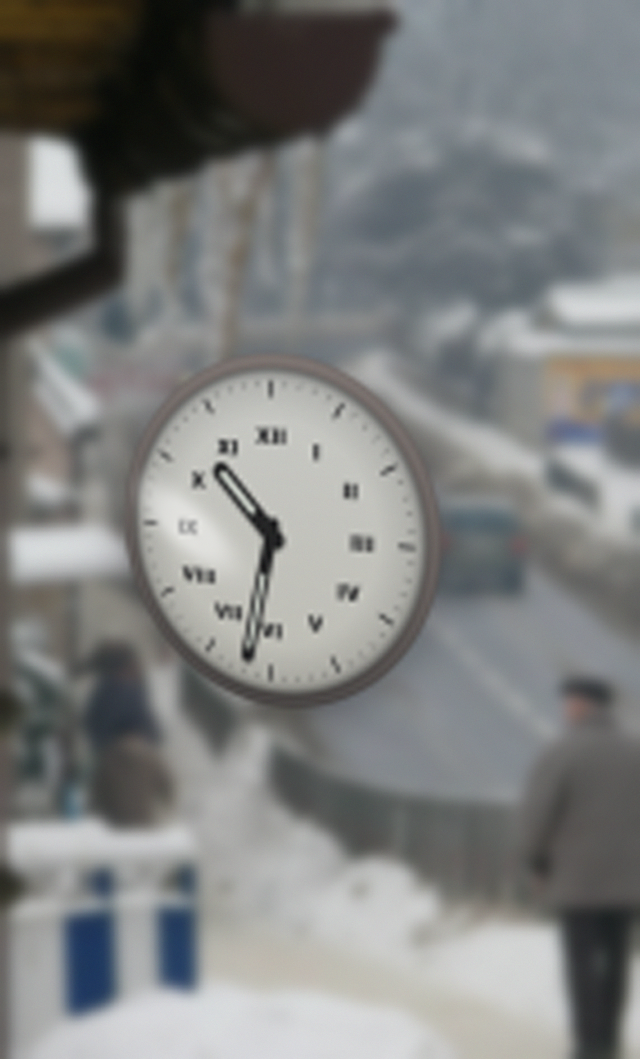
10:32
